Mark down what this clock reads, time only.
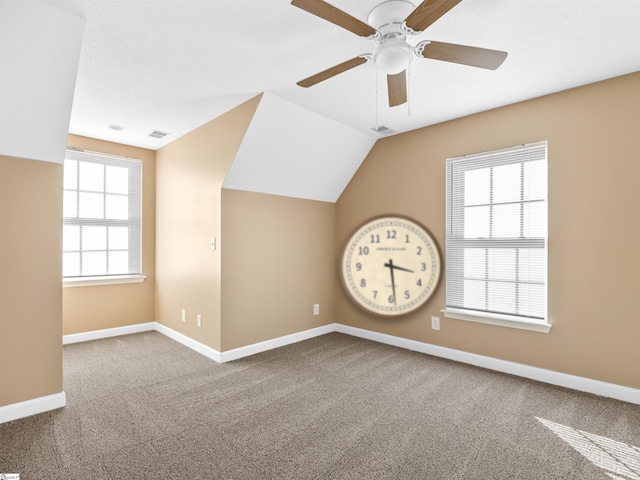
3:29
